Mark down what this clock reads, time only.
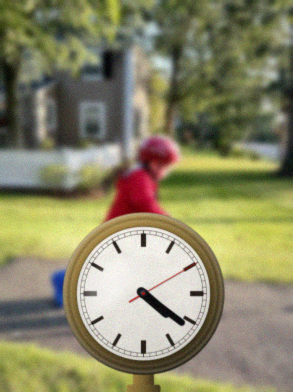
4:21:10
